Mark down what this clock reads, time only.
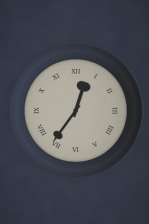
12:36
